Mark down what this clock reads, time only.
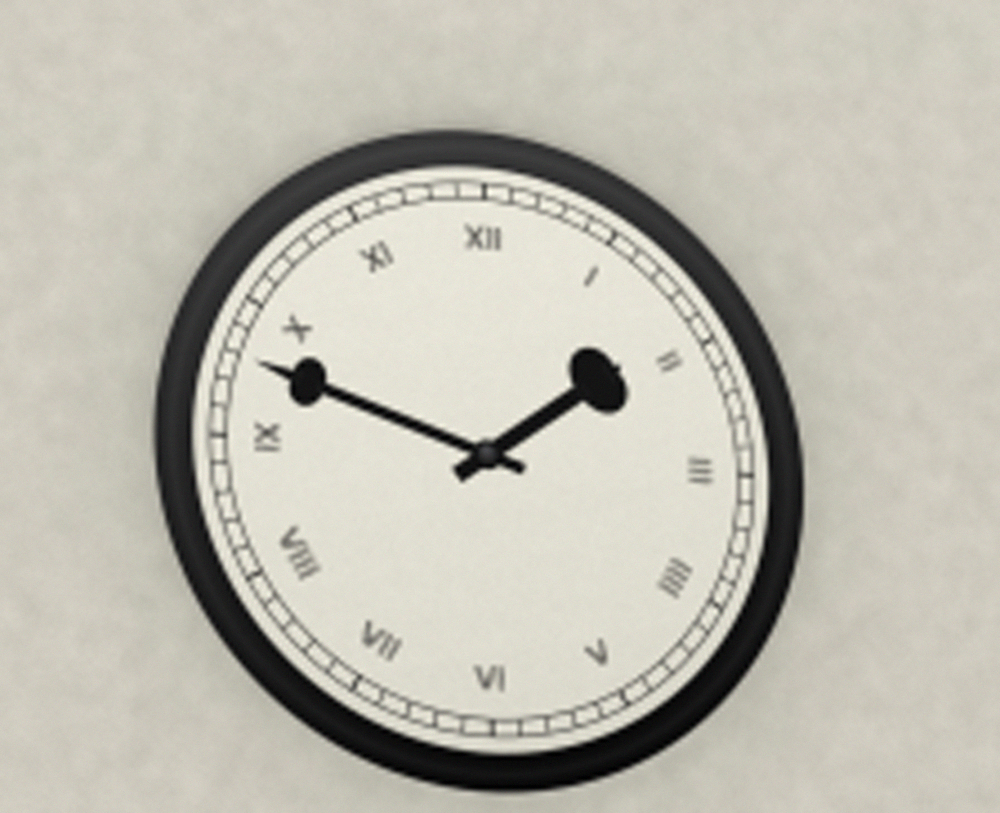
1:48
